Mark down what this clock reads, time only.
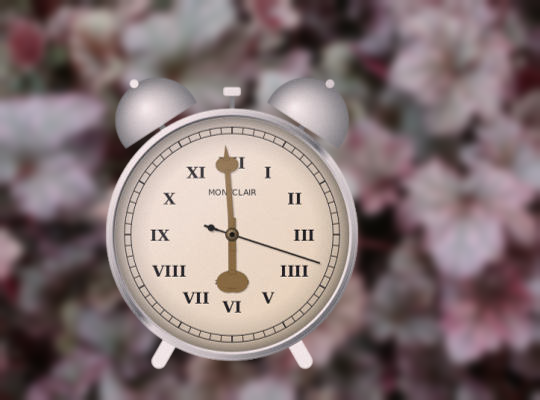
5:59:18
